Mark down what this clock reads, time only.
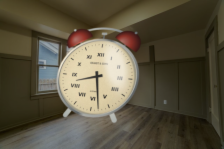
8:28
